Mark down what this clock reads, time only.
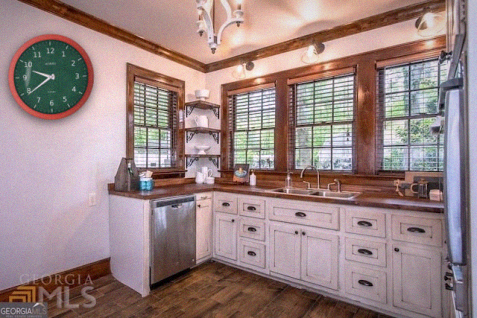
9:39
